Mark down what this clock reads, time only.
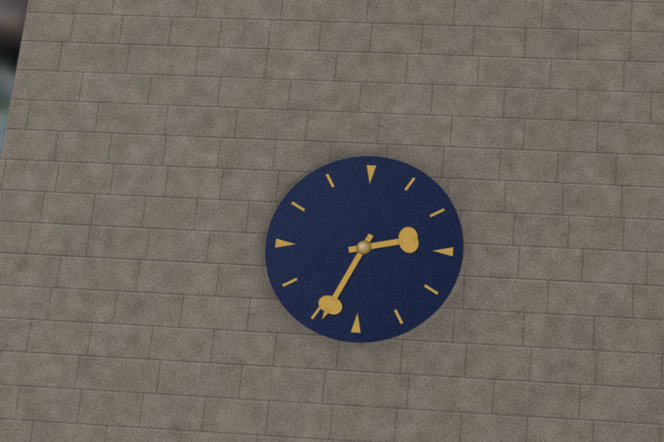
2:34
